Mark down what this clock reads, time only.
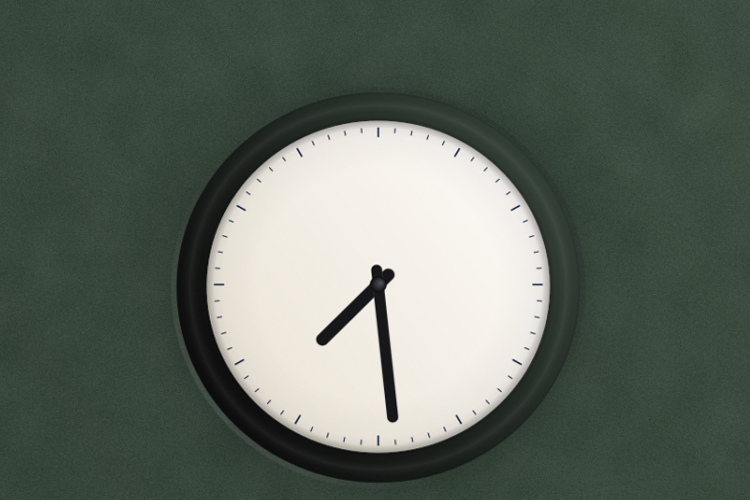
7:29
